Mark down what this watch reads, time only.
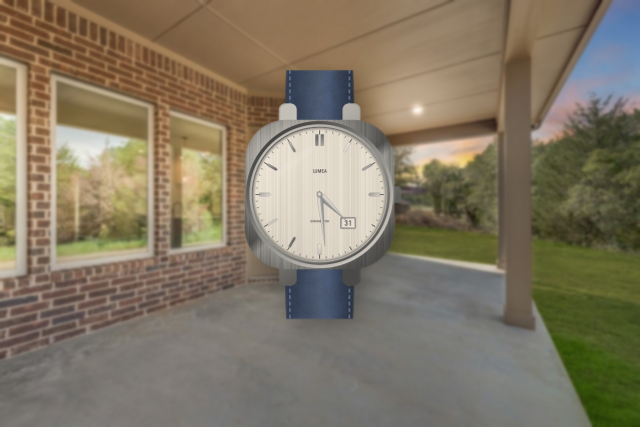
4:29
